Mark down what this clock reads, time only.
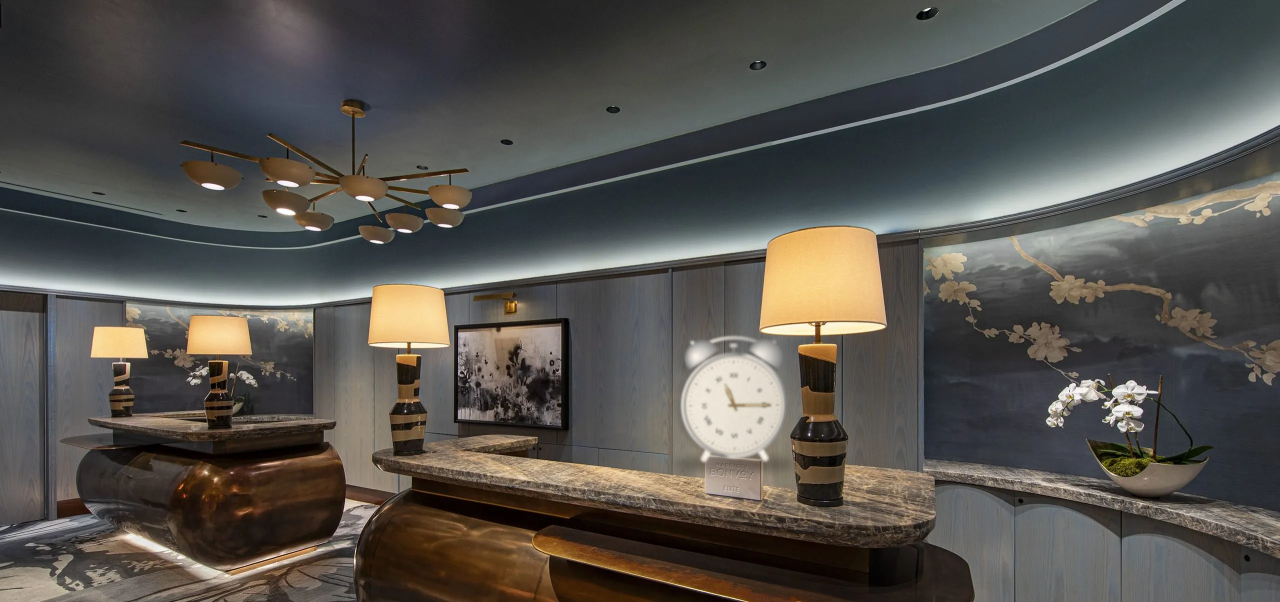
11:15
